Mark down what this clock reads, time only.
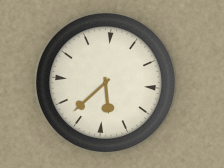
5:37
